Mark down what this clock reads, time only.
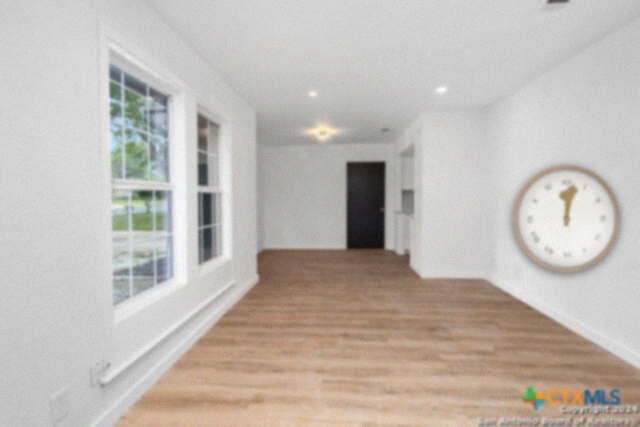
12:02
